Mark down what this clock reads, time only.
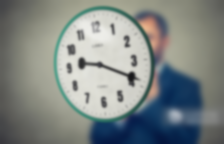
9:19
